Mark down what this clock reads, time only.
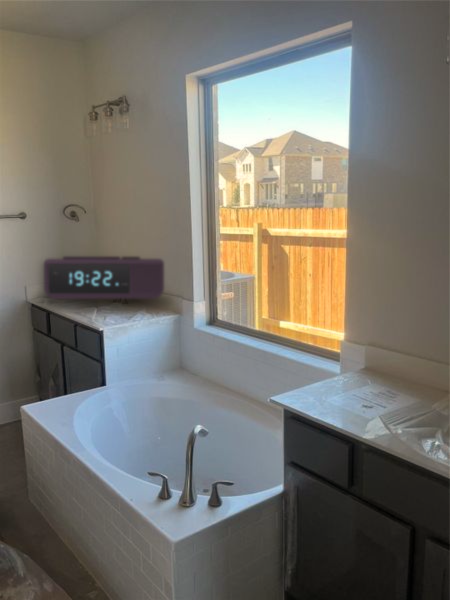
19:22
